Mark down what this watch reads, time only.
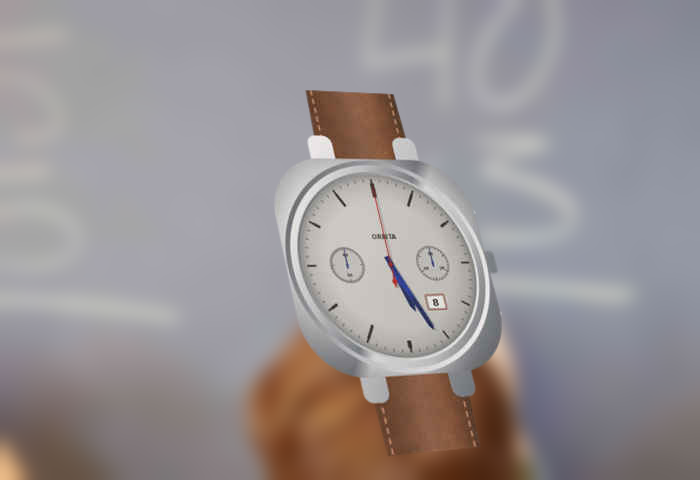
5:26
